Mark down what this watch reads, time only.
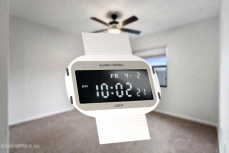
10:02:21
